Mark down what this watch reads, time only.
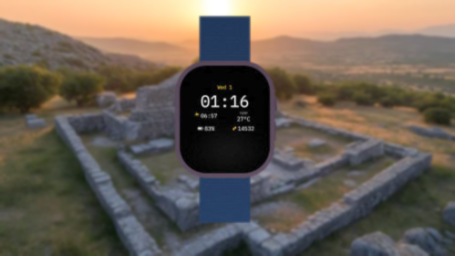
1:16
